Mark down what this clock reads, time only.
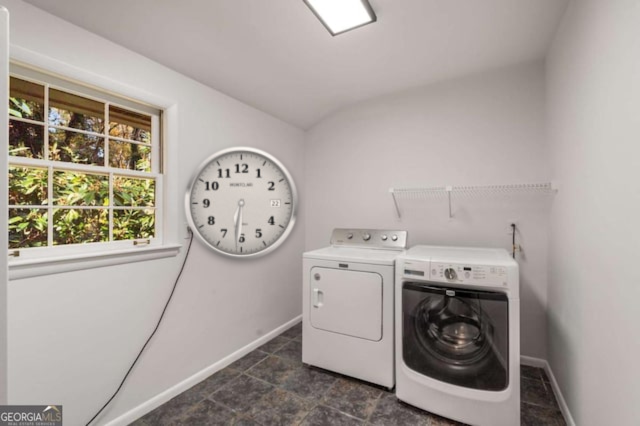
6:31
